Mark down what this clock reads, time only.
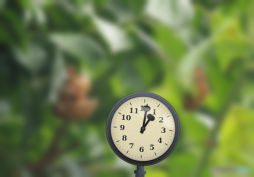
1:01
